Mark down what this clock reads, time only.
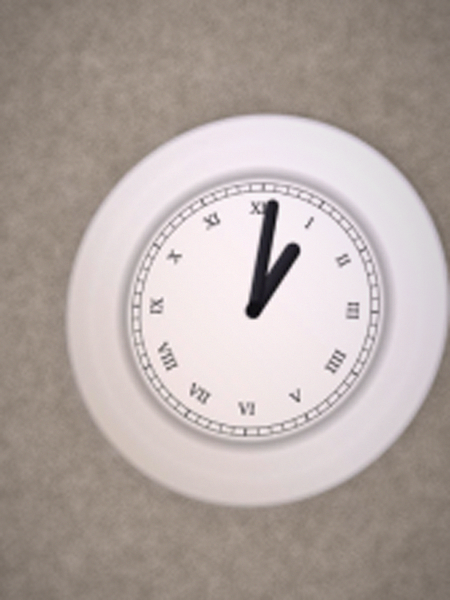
1:01
